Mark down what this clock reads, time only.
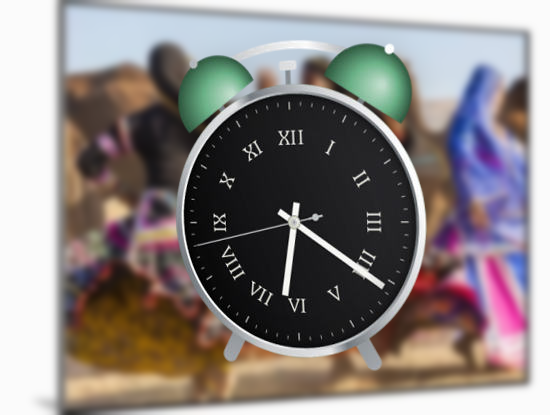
6:20:43
